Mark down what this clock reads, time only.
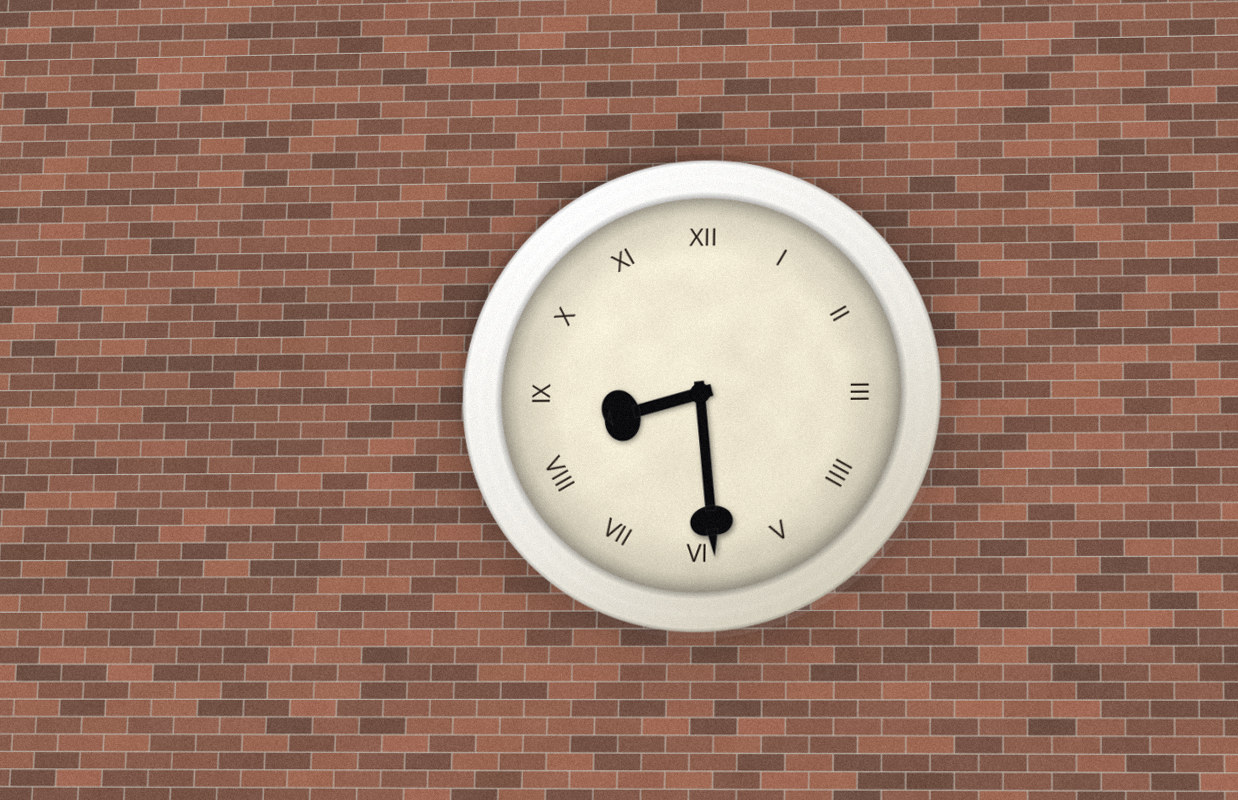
8:29
